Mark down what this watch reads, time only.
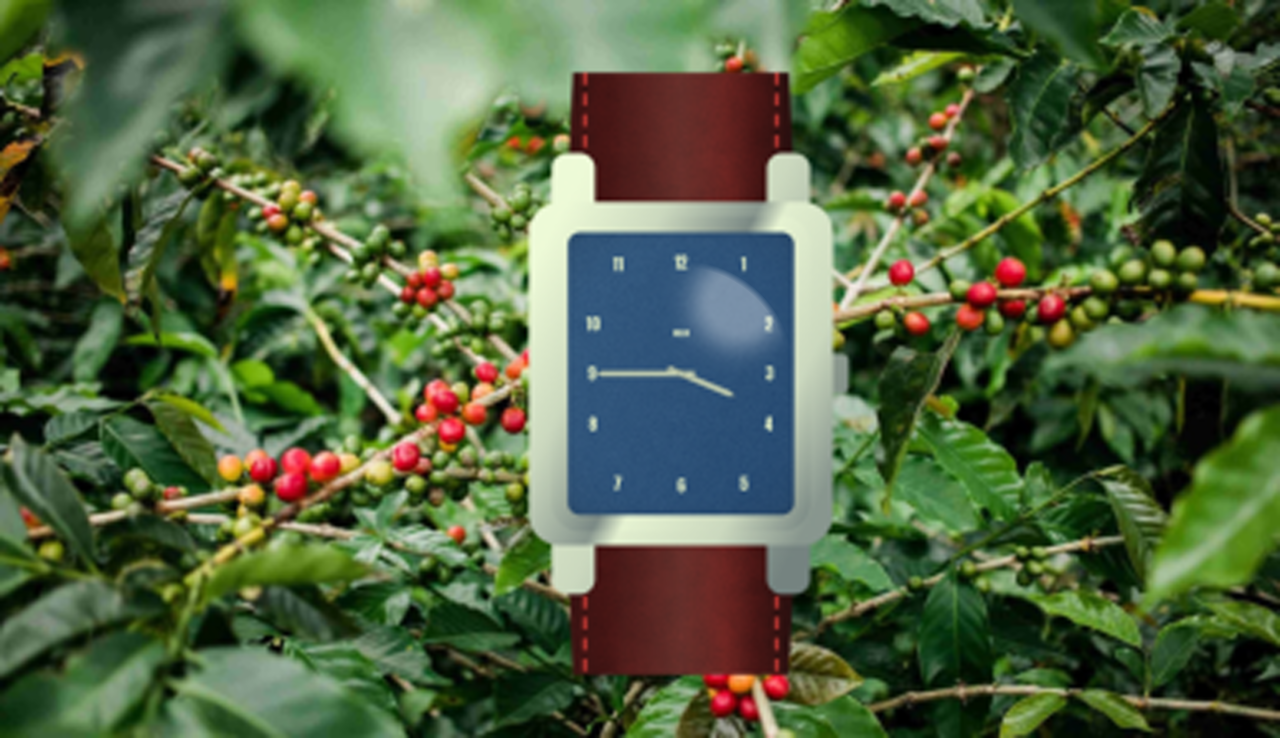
3:45
